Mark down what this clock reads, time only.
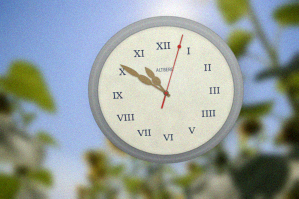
10:51:03
